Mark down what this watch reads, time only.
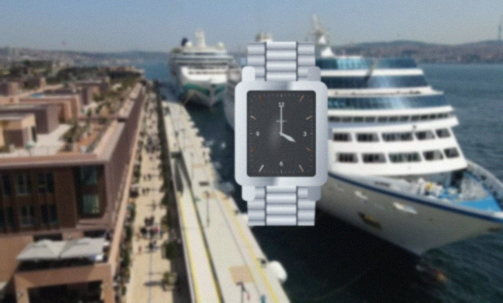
4:00
